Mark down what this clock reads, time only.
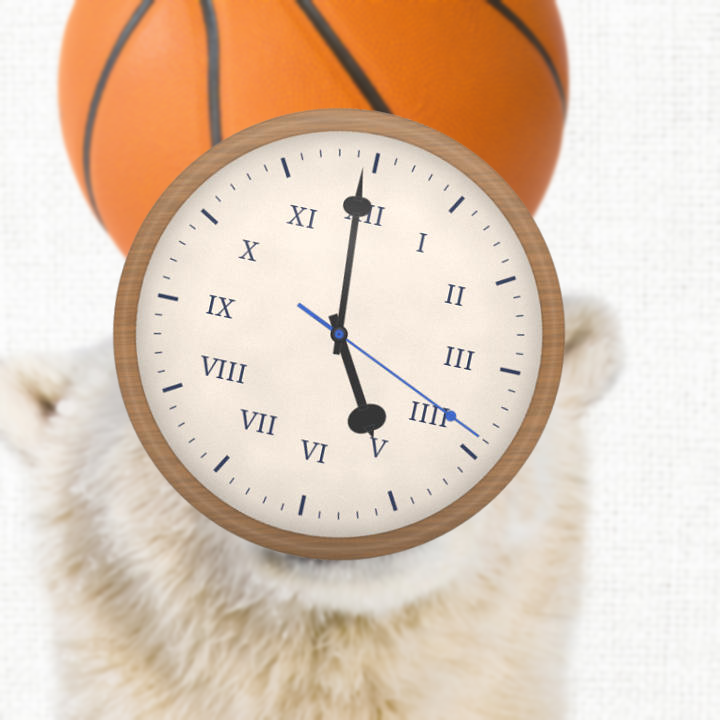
4:59:19
